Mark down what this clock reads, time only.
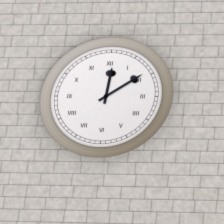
12:09
